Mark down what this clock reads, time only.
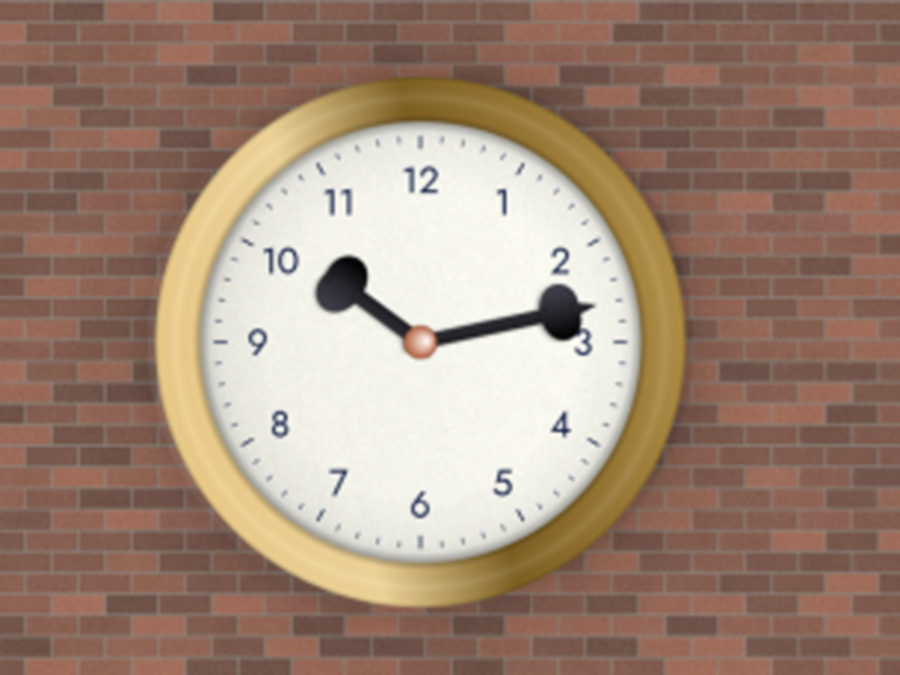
10:13
